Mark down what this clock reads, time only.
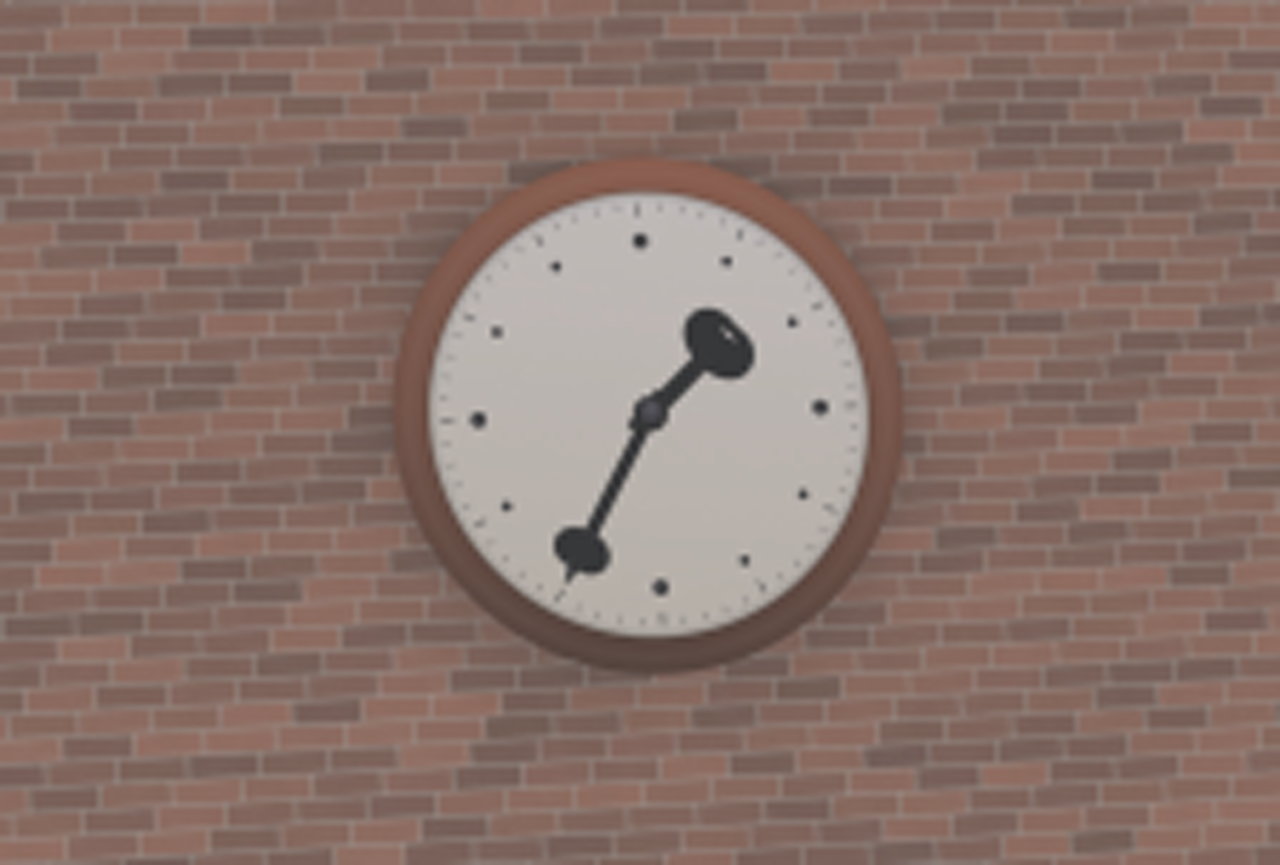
1:35
